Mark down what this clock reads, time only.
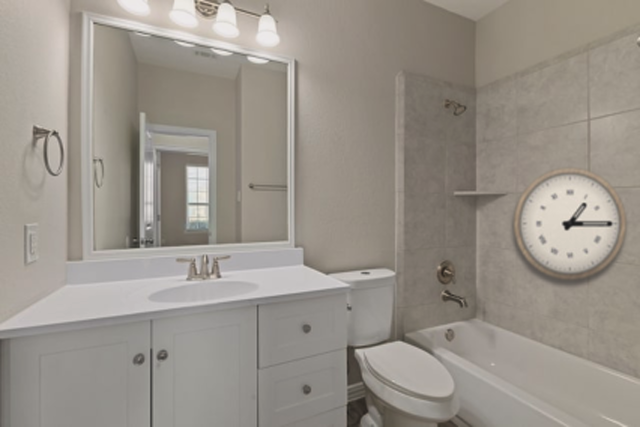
1:15
